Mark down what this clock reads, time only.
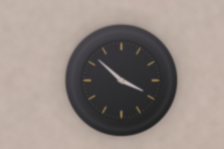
3:52
